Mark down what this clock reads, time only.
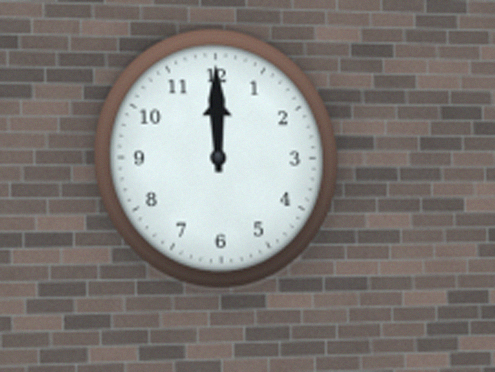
12:00
